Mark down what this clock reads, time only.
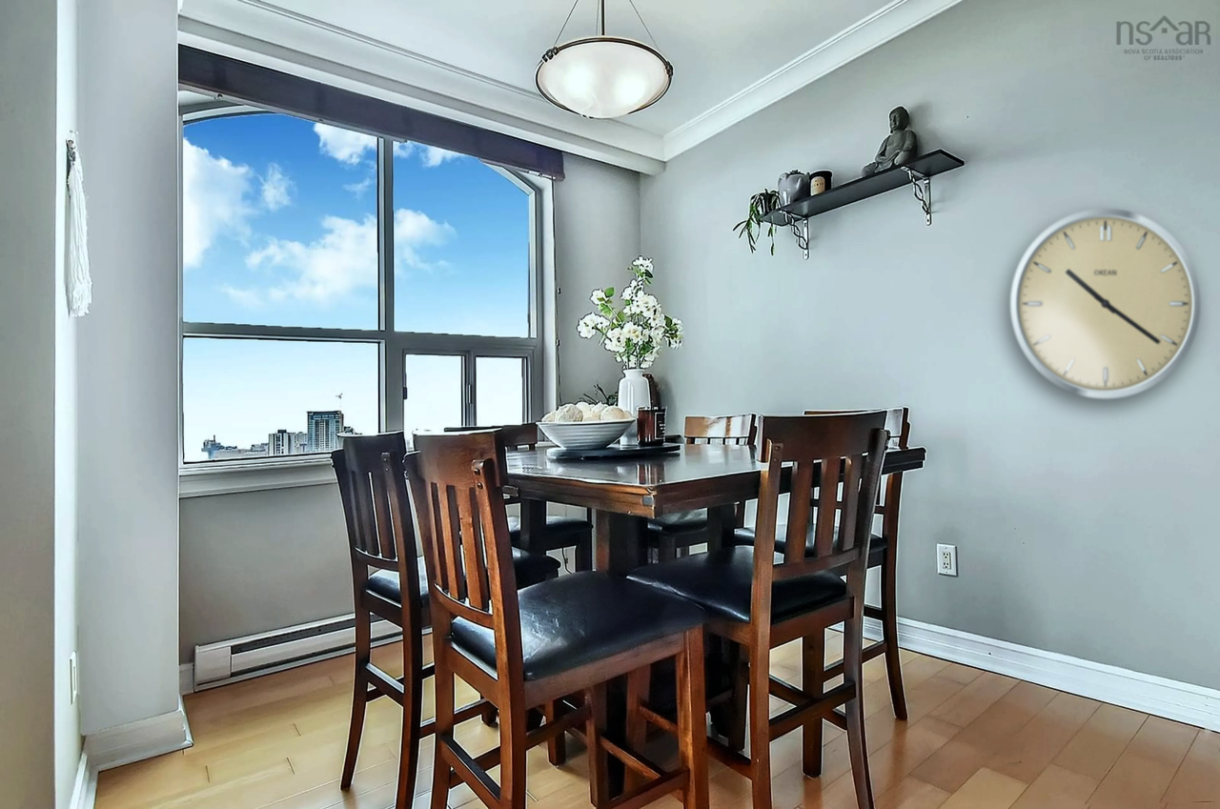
10:21
